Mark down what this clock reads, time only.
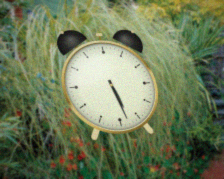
5:28
